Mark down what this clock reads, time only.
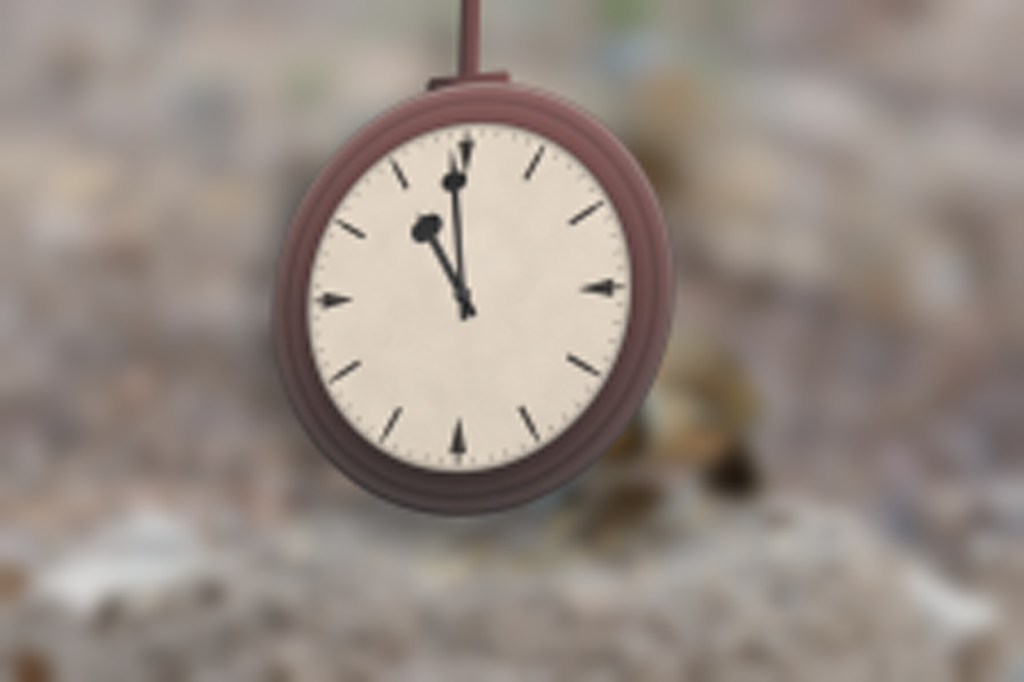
10:59
